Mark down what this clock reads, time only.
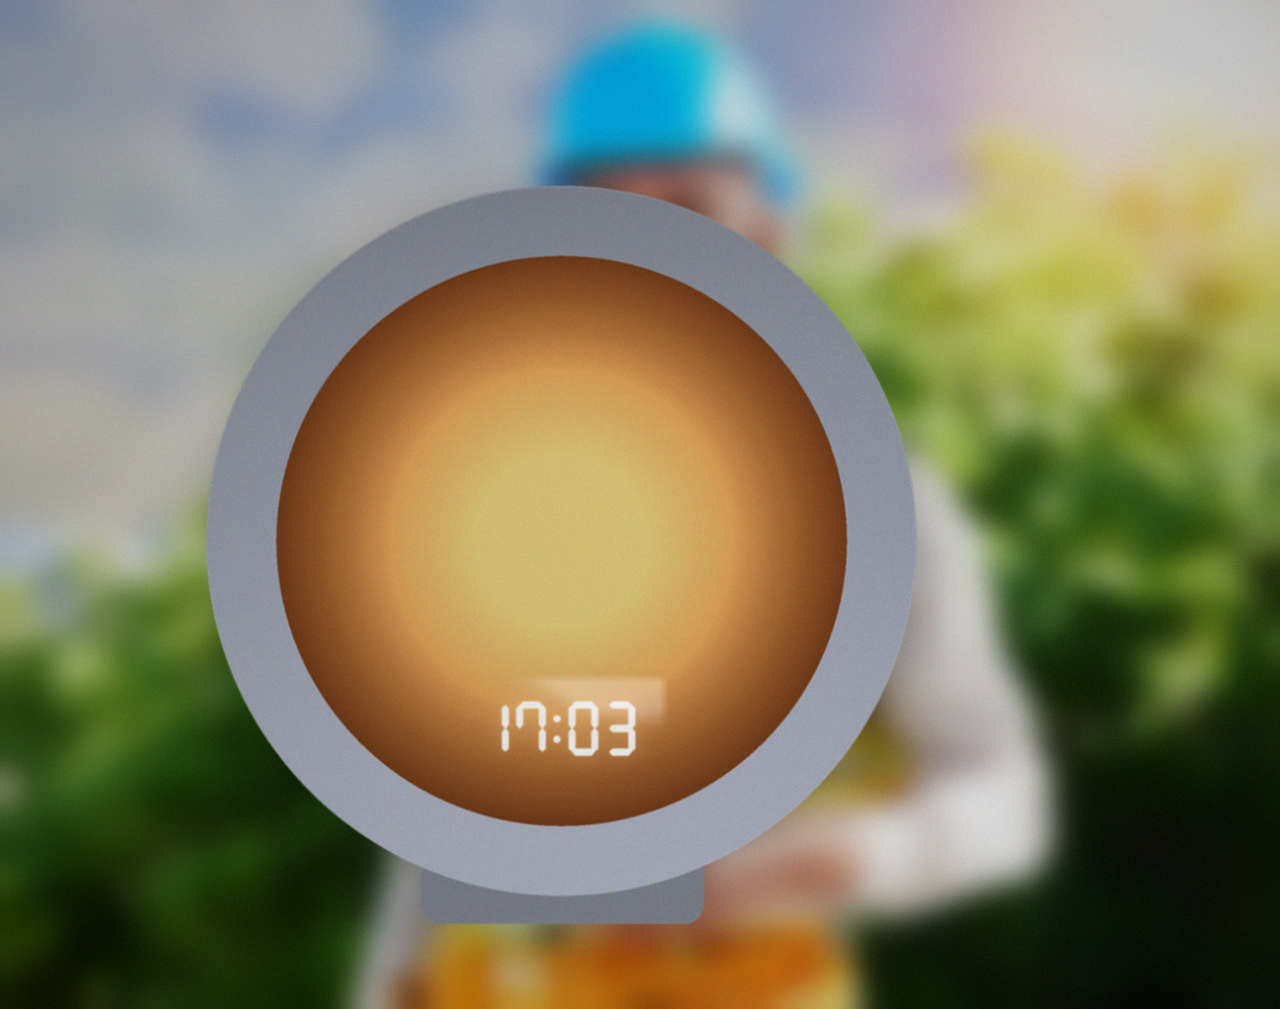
17:03
